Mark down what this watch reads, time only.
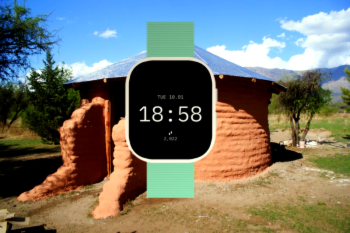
18:58
